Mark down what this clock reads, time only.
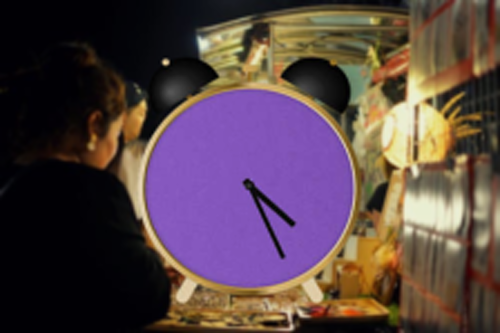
4:26
